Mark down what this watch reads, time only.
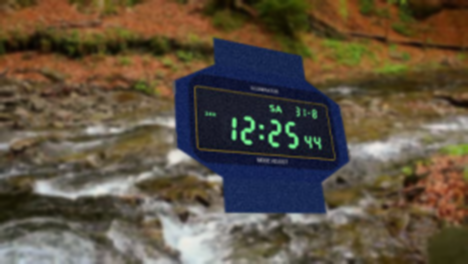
12:25:44
